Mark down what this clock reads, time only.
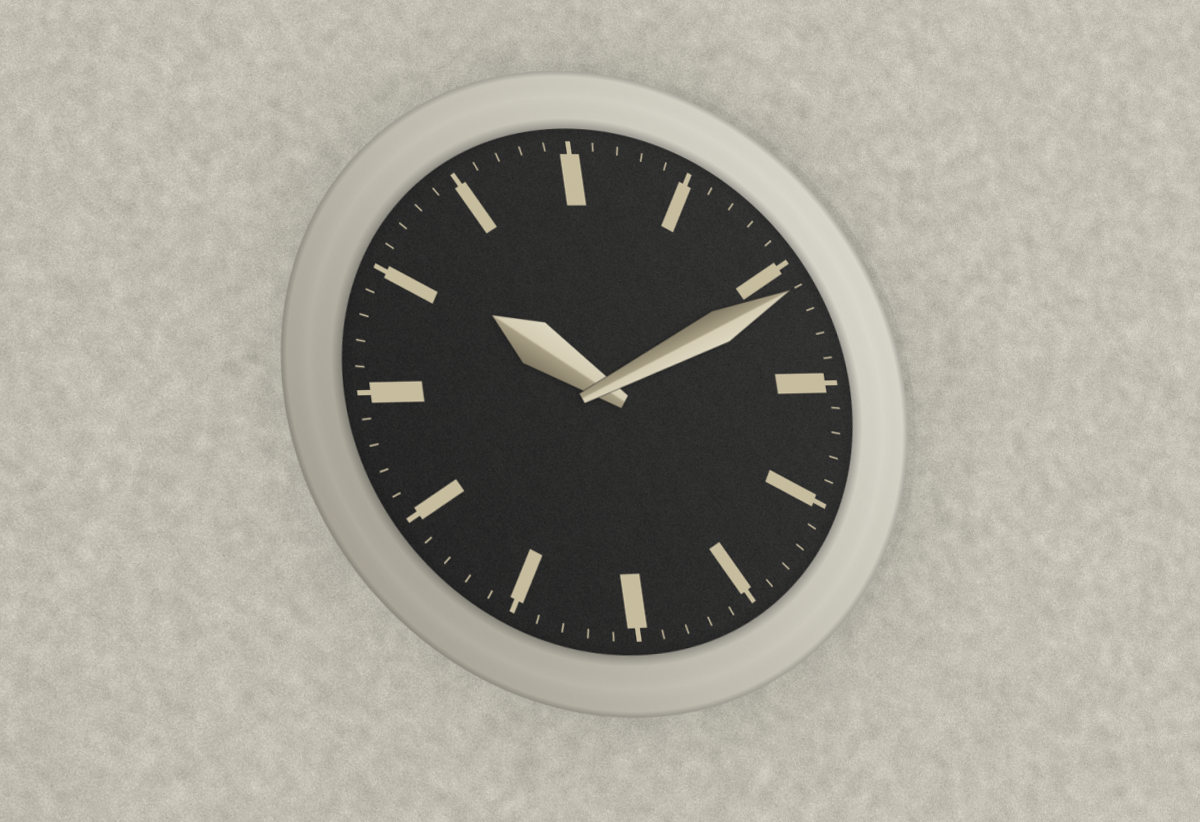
10:11
